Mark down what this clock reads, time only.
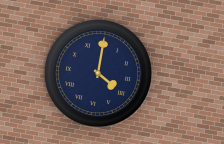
4:00
